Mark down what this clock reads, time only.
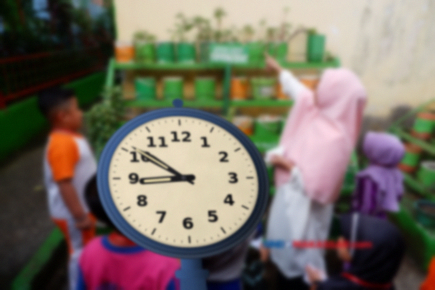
8:51
